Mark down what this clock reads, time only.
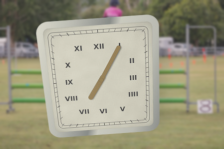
7:05
